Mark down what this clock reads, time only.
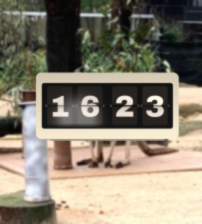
16:23
